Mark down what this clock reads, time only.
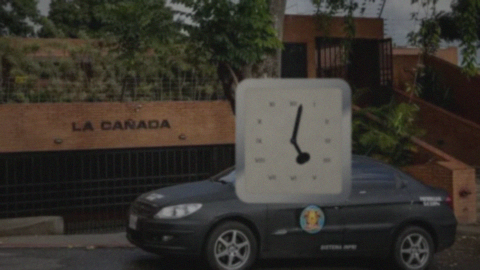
5:02
